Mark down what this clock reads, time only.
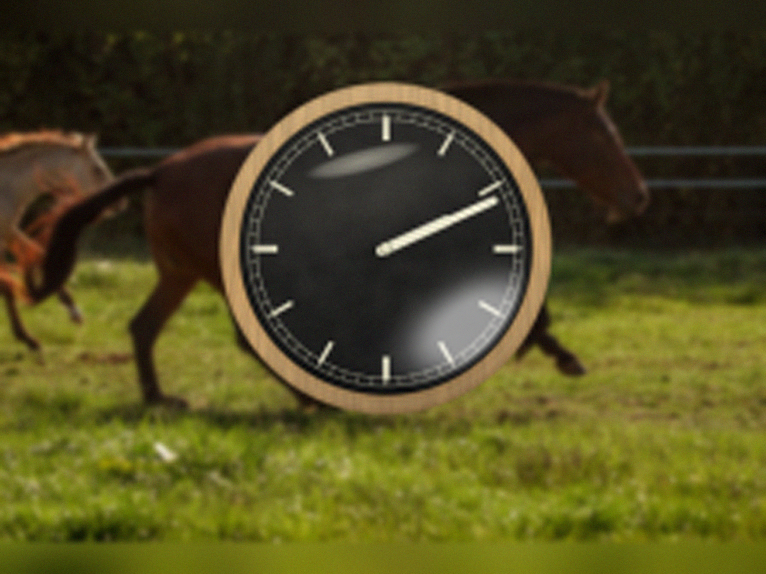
2:11
